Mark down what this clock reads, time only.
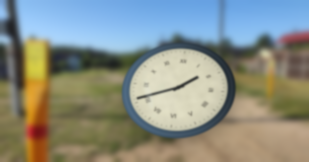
1:41
